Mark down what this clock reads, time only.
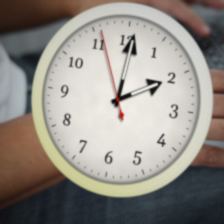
2:00:56
